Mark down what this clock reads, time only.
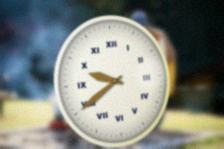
9:40
